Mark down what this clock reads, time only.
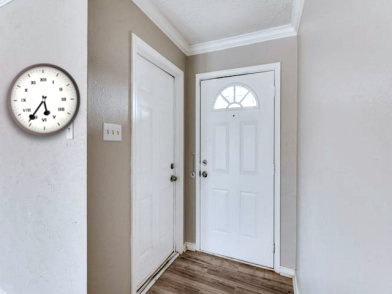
5:36
